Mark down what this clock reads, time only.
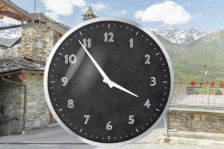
3:54
